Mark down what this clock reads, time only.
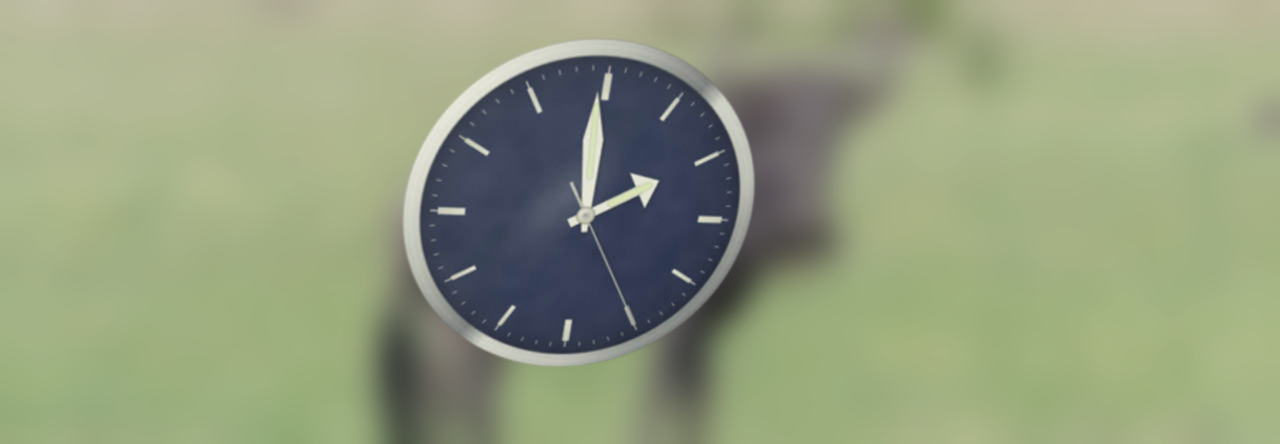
1:59:25
